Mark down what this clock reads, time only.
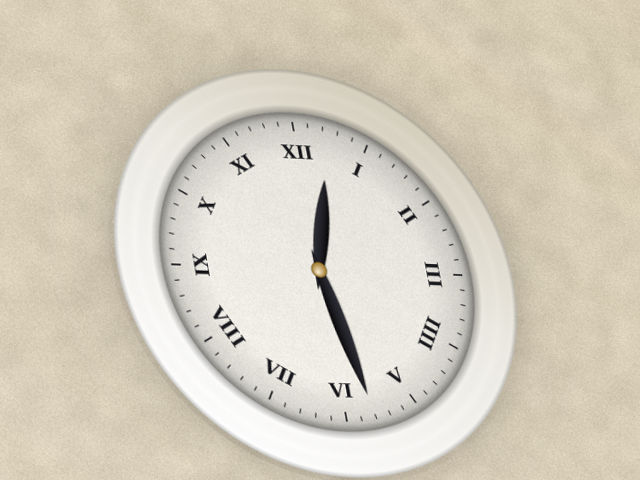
12:28
